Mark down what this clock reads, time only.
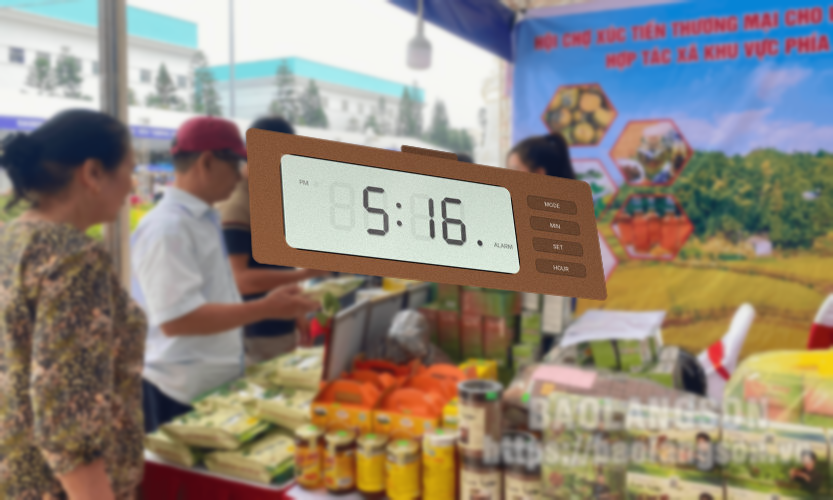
5:16
